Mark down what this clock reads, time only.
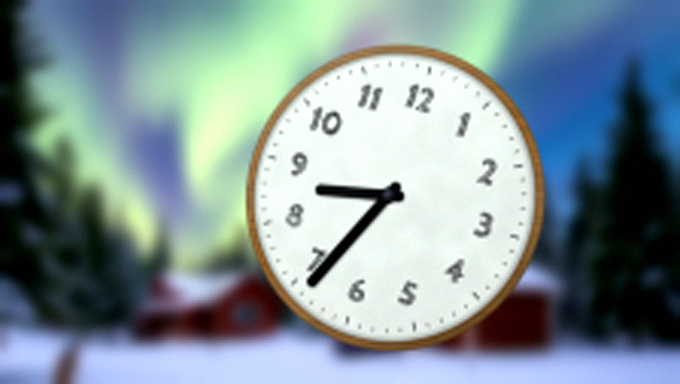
8:34
